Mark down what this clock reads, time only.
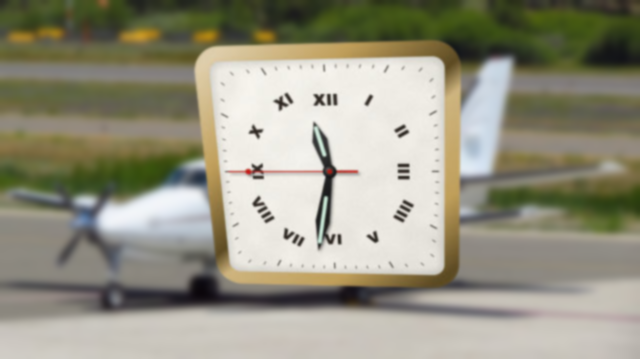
11:31:45
